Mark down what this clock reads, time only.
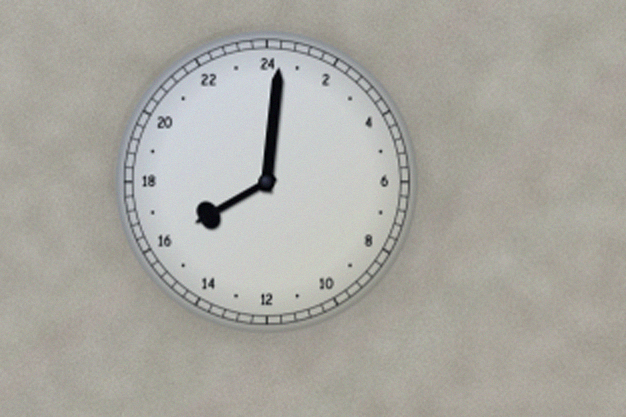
16:01
